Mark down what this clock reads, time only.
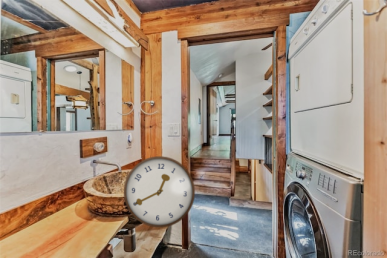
12:40
